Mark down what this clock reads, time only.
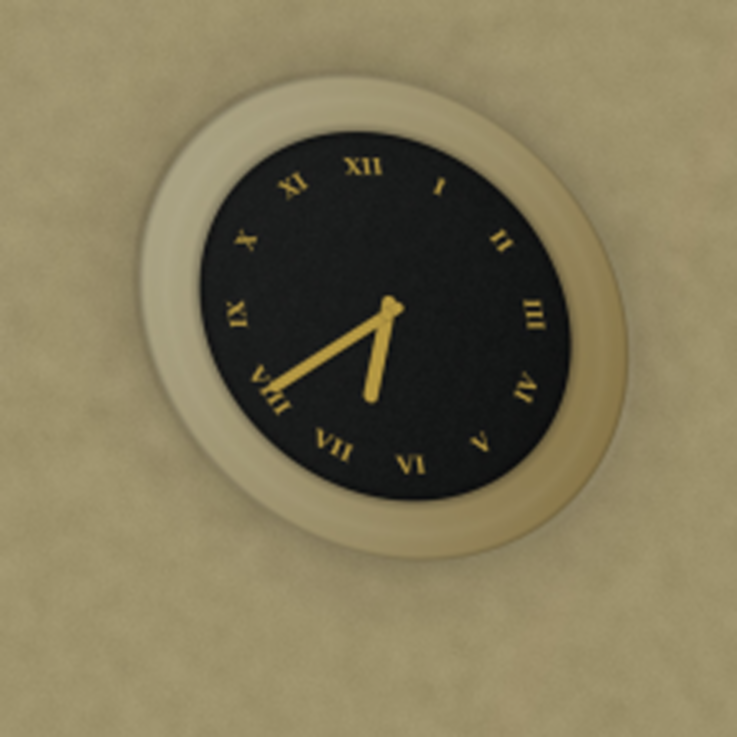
6:40
